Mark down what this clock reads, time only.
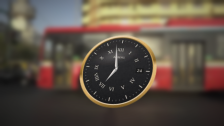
6:58
